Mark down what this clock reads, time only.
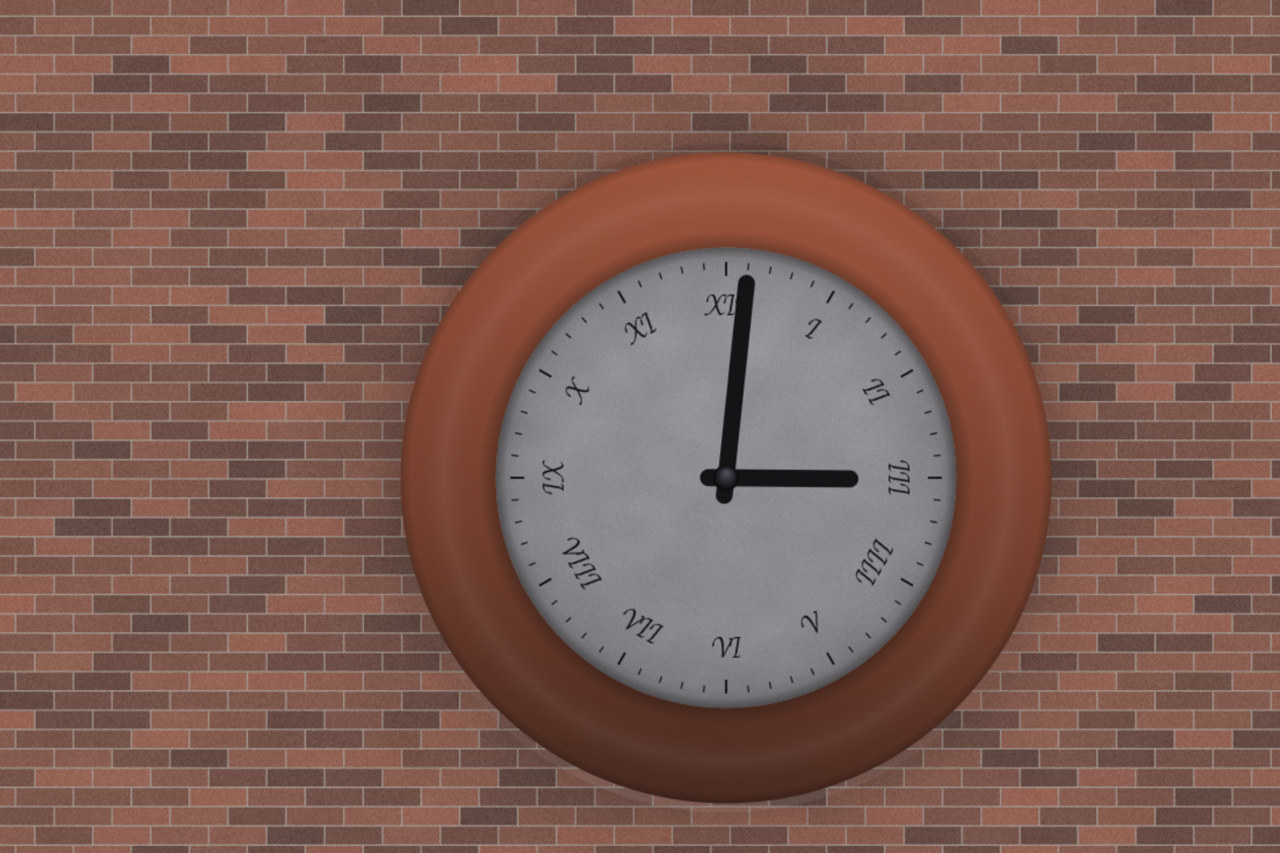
3:01
